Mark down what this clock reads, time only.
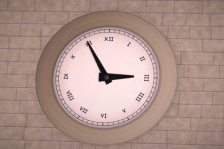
2:55
